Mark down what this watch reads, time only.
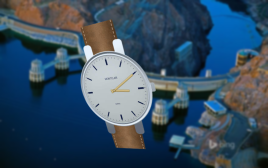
3:10
